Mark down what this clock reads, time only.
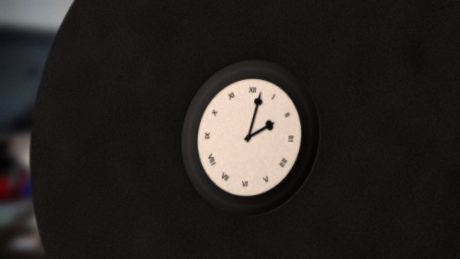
2:02
